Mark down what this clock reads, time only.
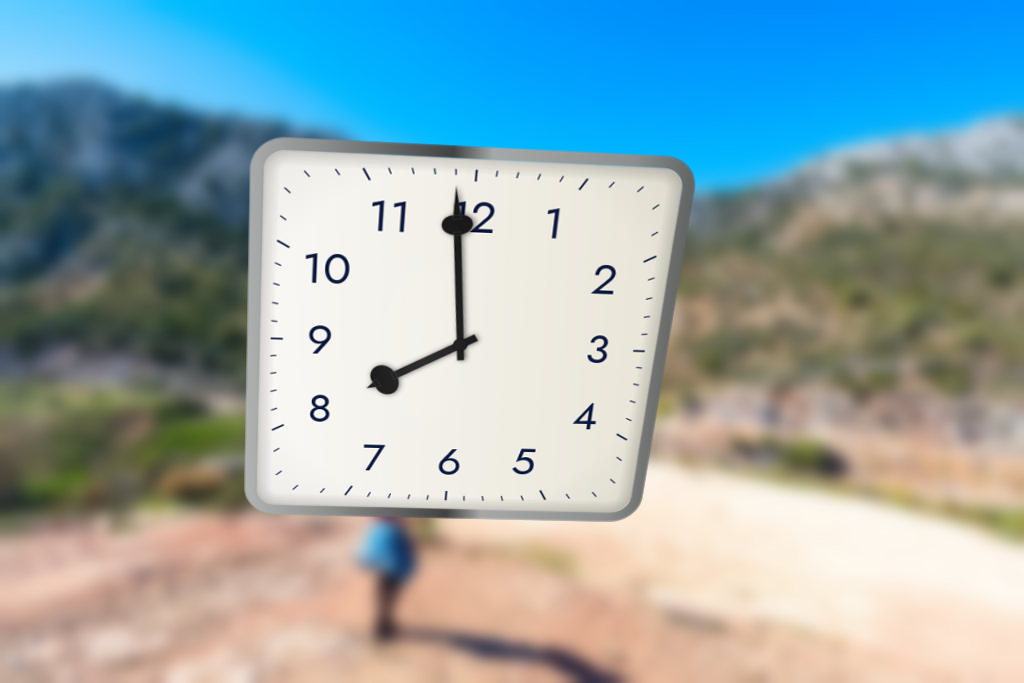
7:59
